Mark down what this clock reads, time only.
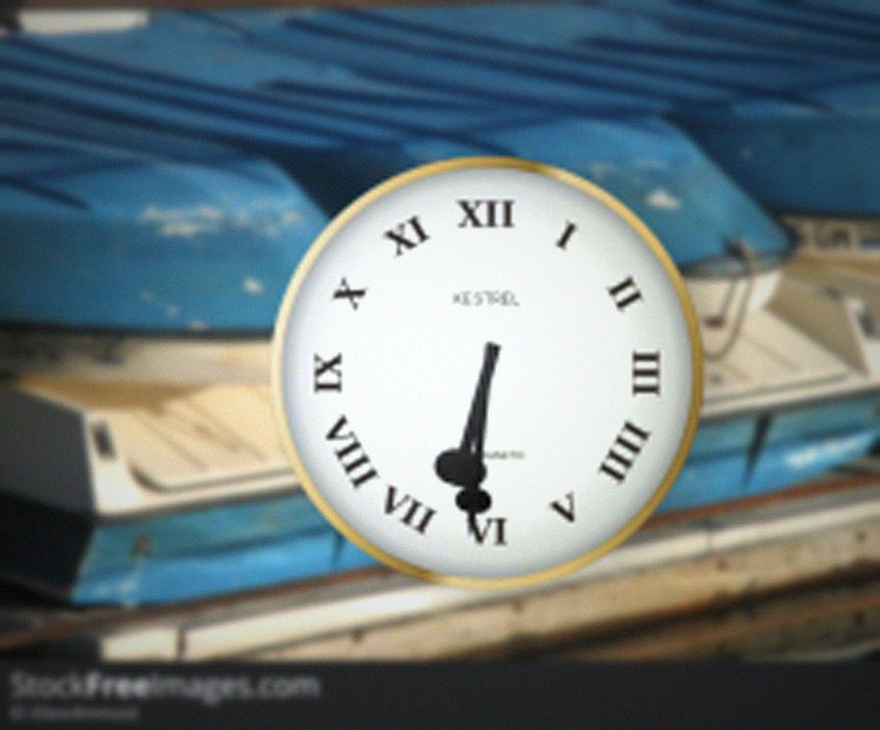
6:31
